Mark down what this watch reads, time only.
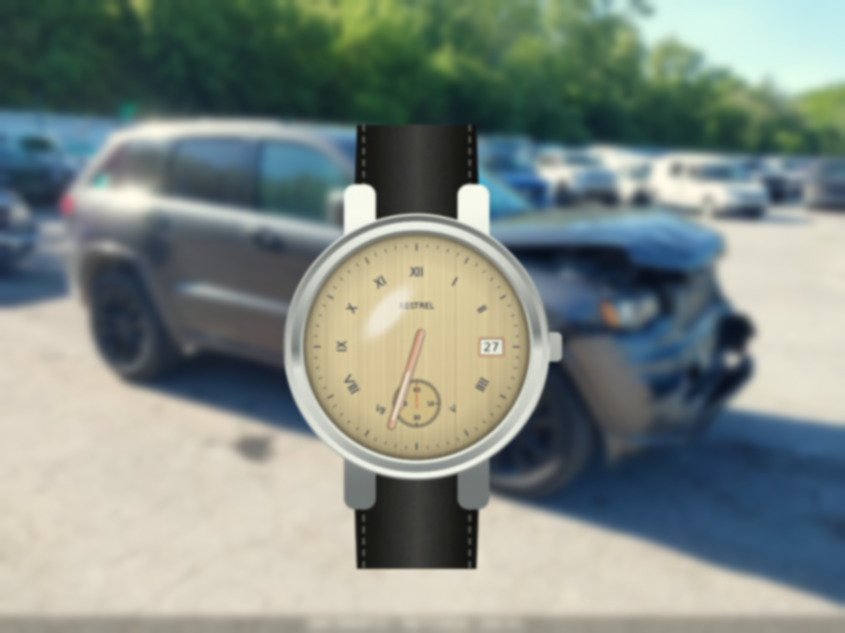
6:33
